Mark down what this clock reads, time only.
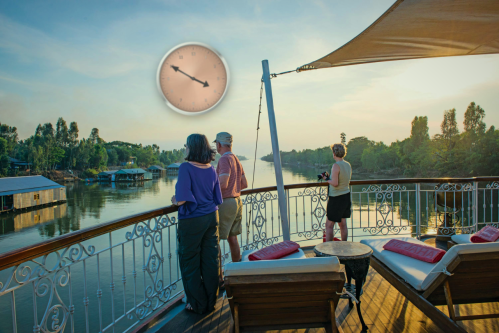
3:50
